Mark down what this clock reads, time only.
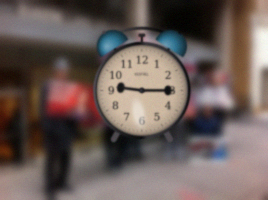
9:15
